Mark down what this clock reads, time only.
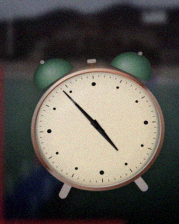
4:54
